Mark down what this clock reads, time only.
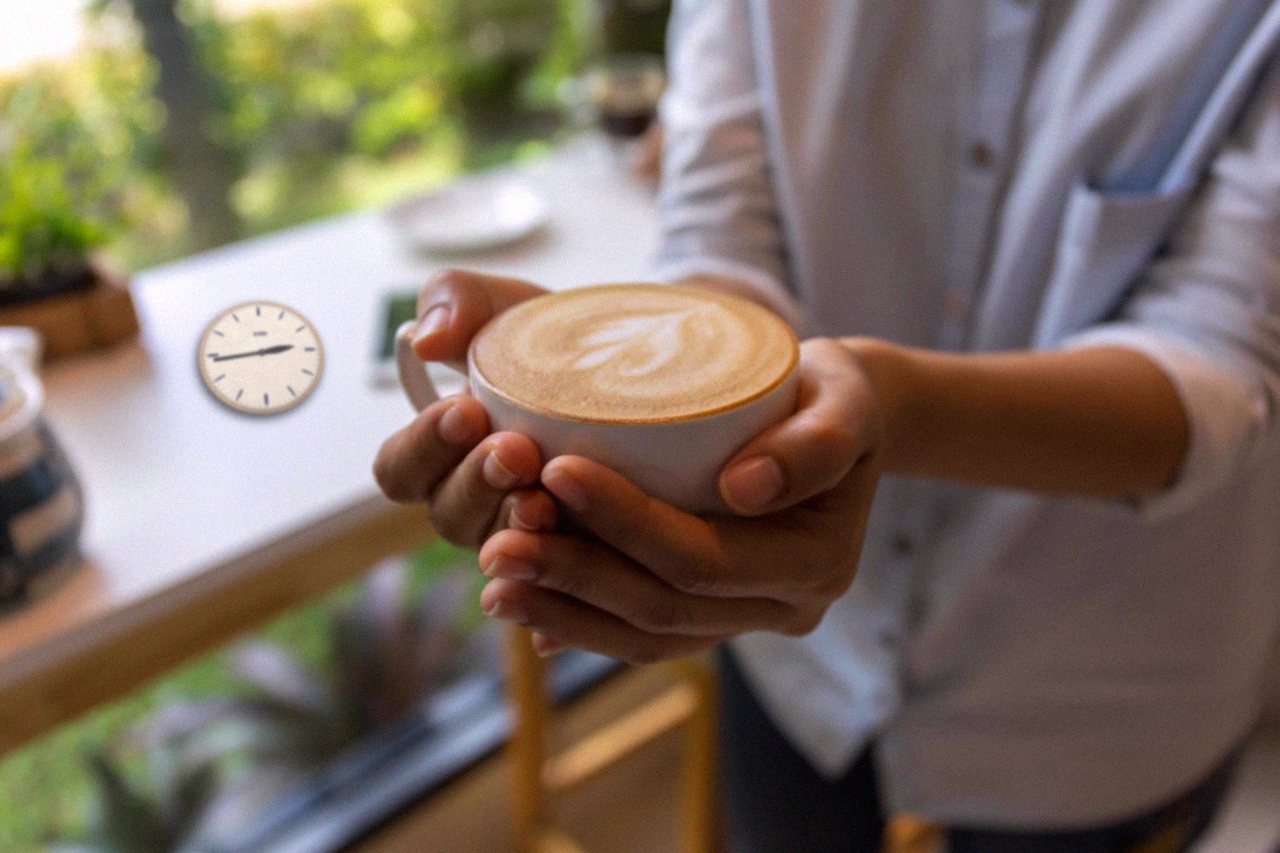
2:44
